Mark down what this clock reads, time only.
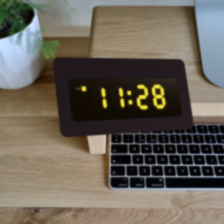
11:28
